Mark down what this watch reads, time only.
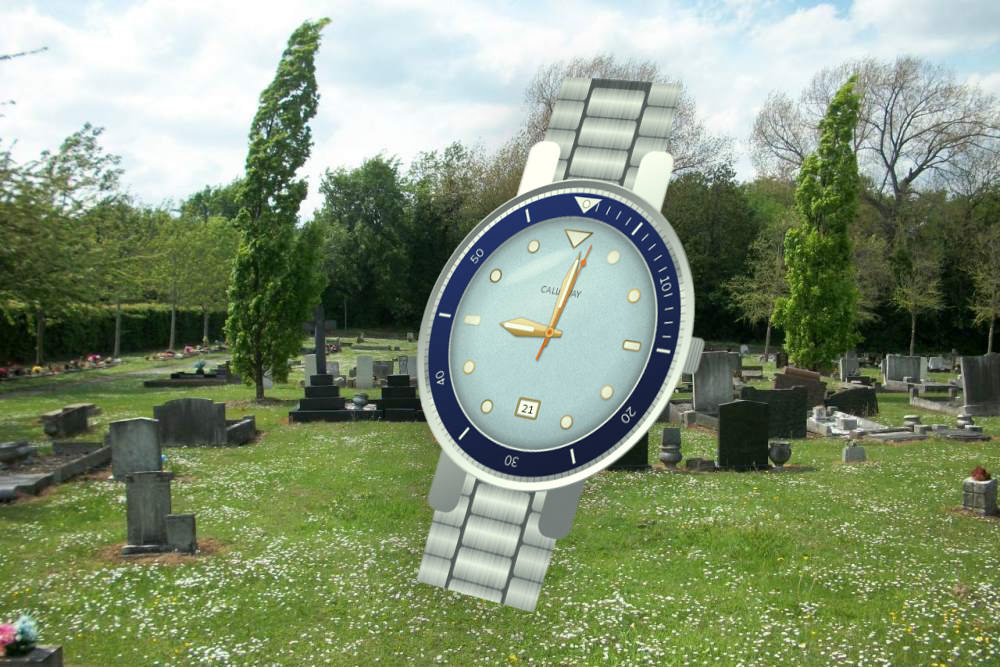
9:01:02
